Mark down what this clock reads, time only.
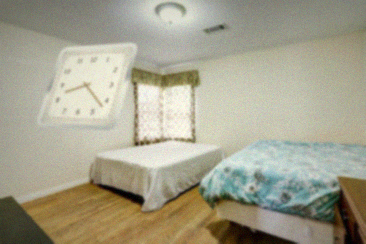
8:22
